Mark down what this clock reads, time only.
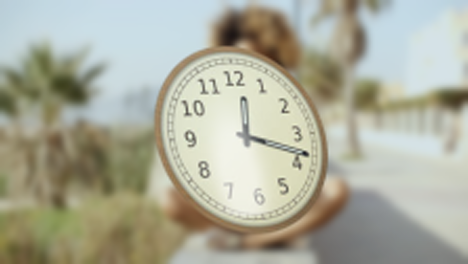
12:18
